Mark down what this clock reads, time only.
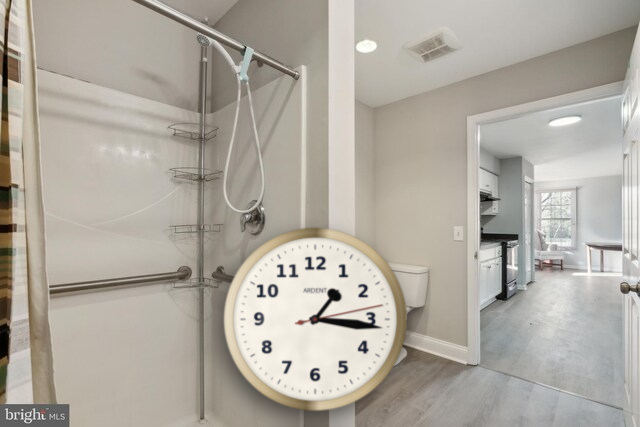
1:16:13
